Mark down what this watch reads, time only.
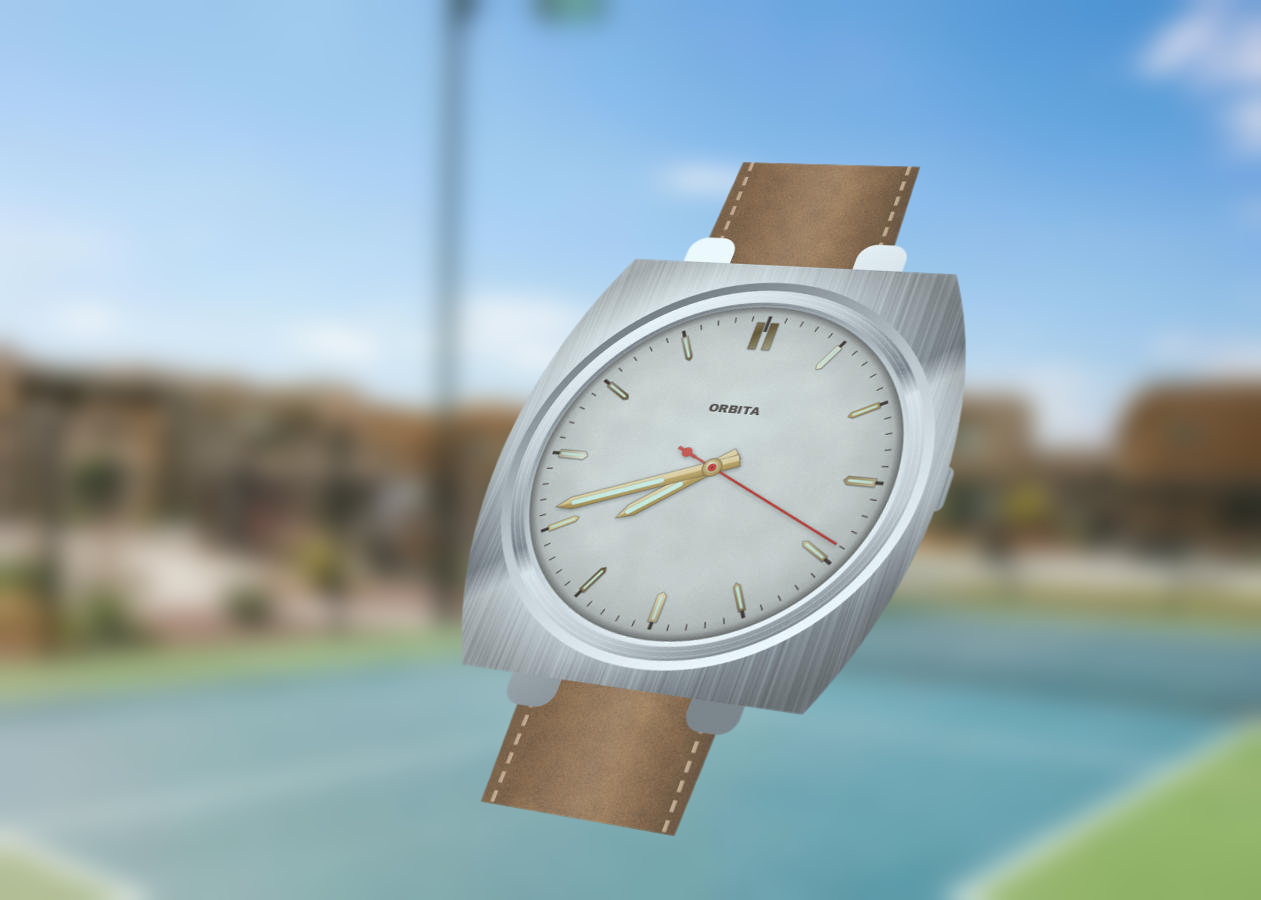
7:41:19
